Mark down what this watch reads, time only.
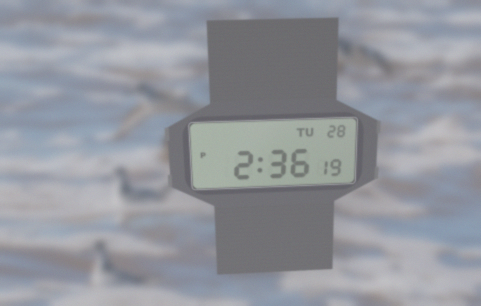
2:36:19
